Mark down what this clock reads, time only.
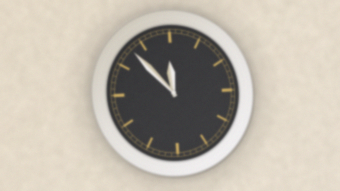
11:53
